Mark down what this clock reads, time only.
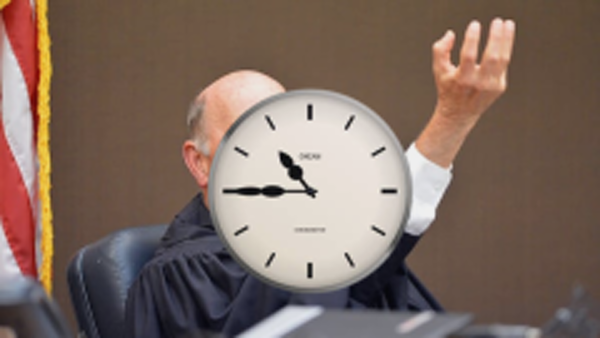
10:45
